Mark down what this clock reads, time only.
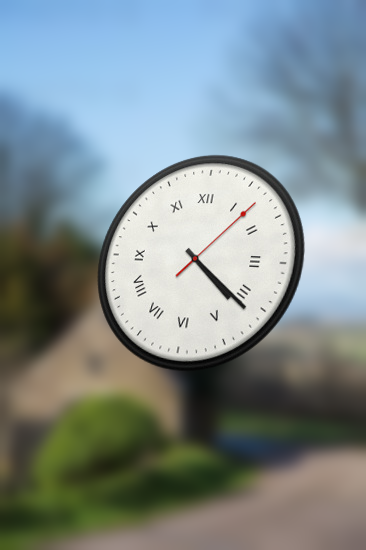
4:21:07
